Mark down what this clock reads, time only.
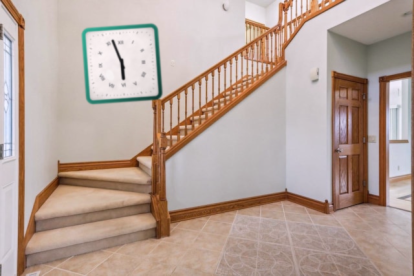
5:57
